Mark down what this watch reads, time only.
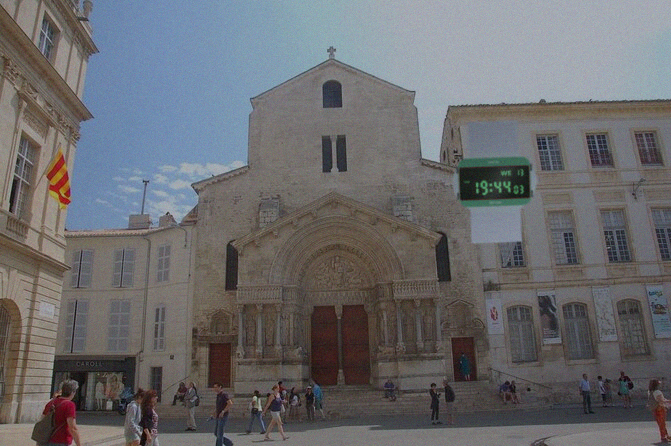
19:44
